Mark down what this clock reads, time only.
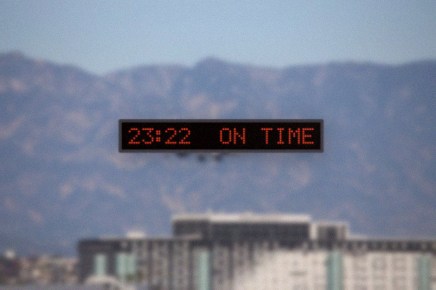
23:22
